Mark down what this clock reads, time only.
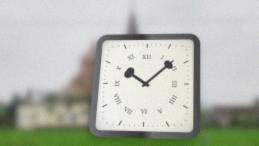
10:08
